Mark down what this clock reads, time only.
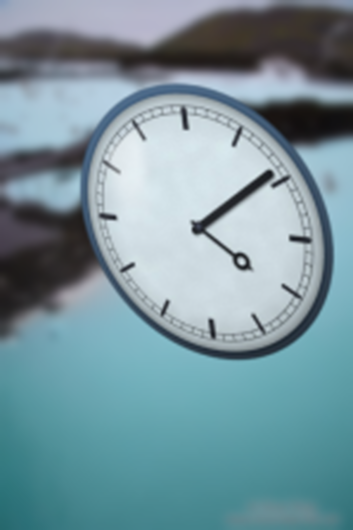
4:09
